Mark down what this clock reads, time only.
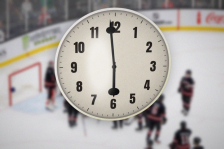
5:59
